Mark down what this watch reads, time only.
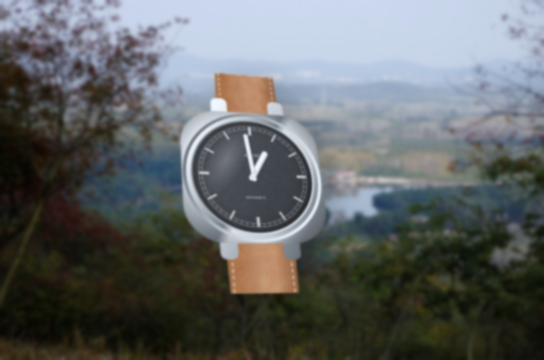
12:59
